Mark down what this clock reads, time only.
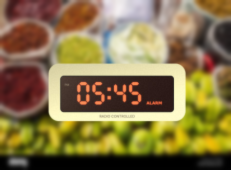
5:45
